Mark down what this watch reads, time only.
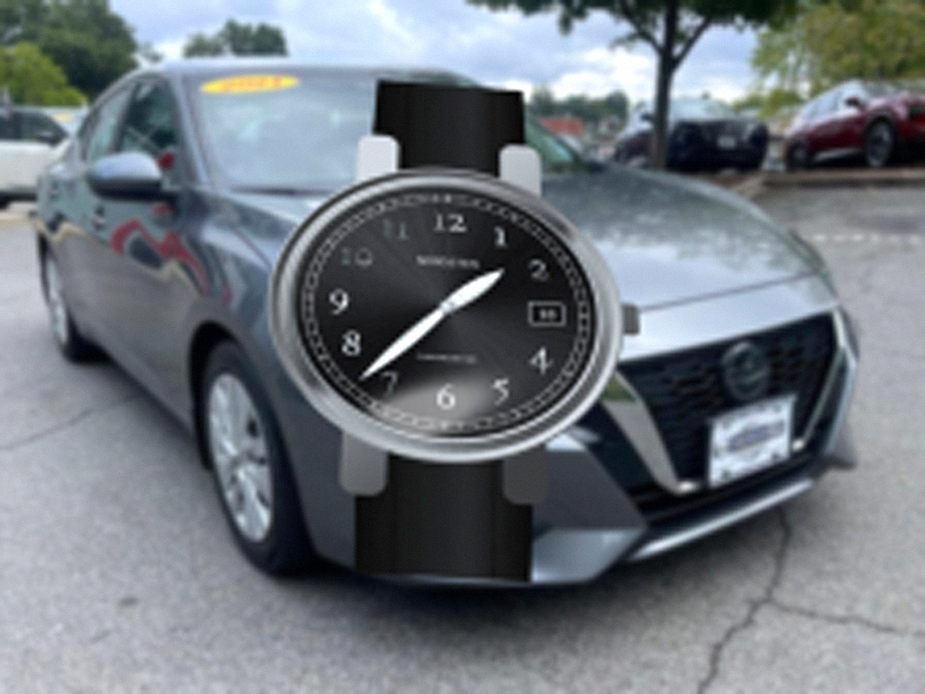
1:37
